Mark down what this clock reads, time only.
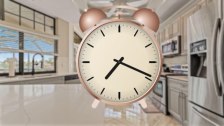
7:19
